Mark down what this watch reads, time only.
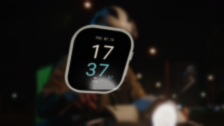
17:37
